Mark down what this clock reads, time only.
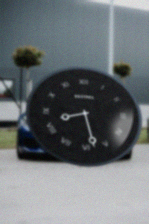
8:28
